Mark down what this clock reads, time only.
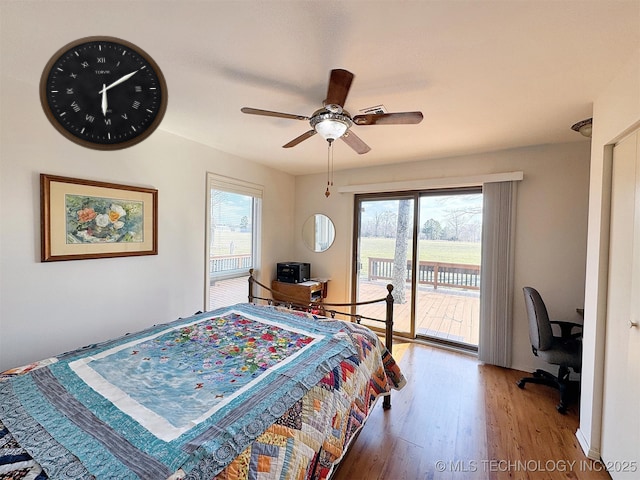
6:10
